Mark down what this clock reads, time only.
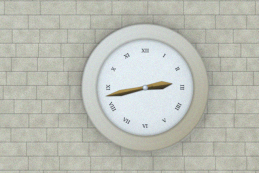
2:43
